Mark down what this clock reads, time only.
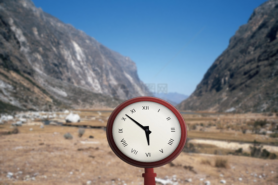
5:52
